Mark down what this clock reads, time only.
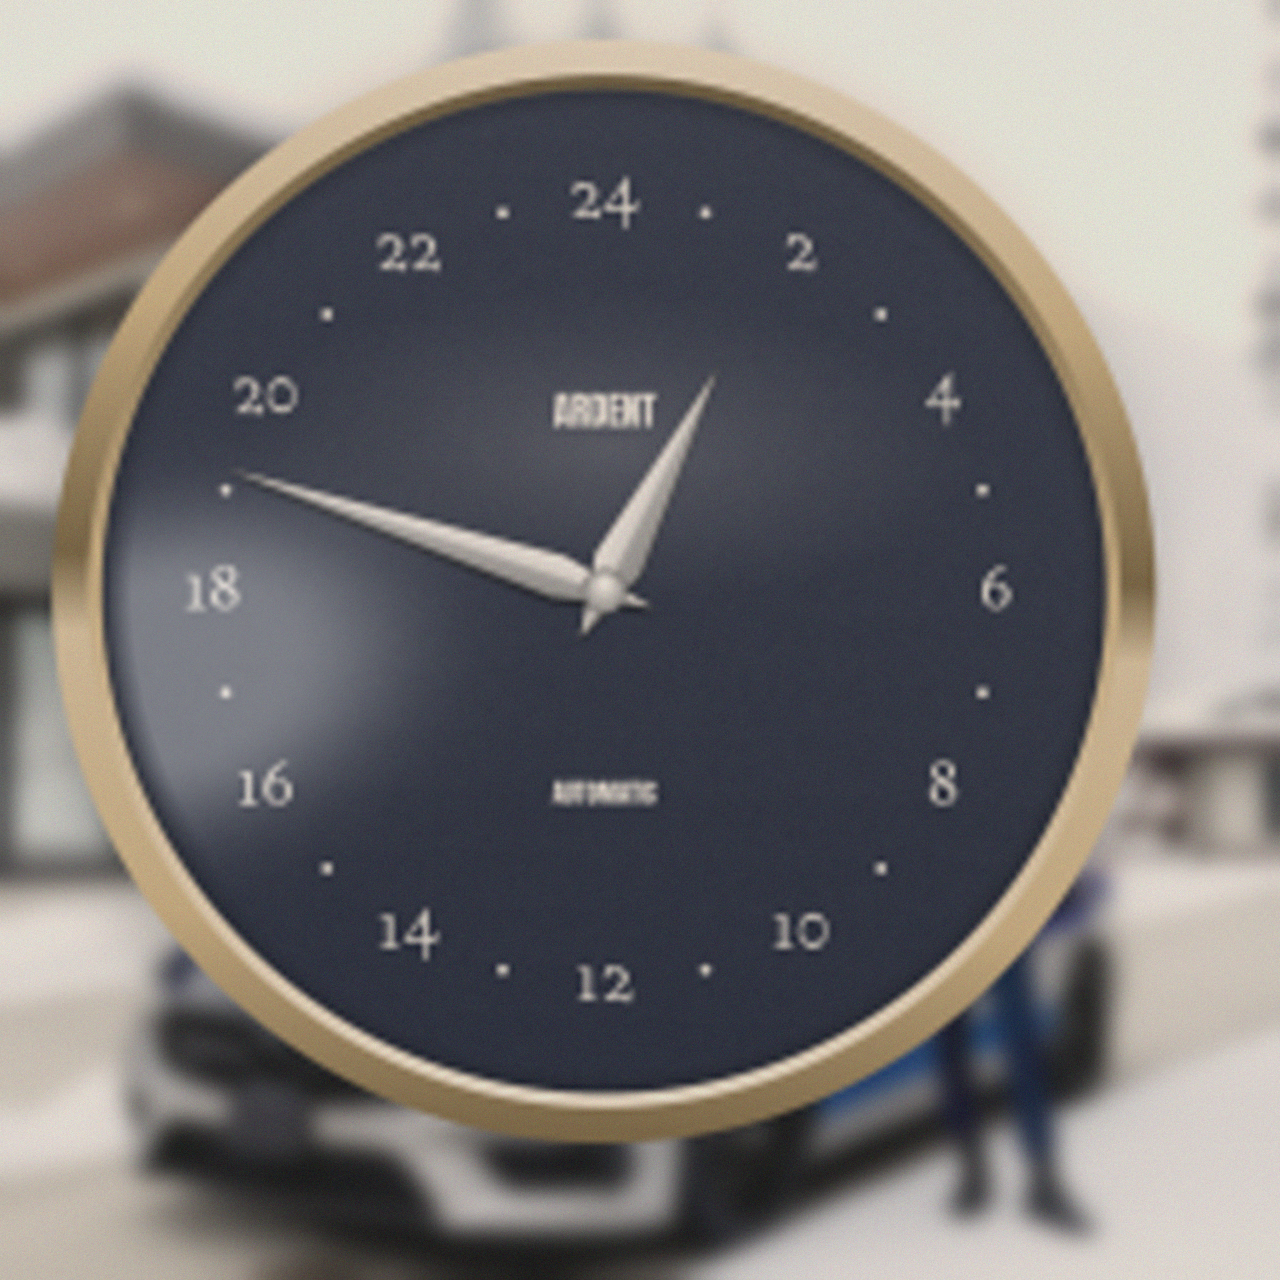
1:48
